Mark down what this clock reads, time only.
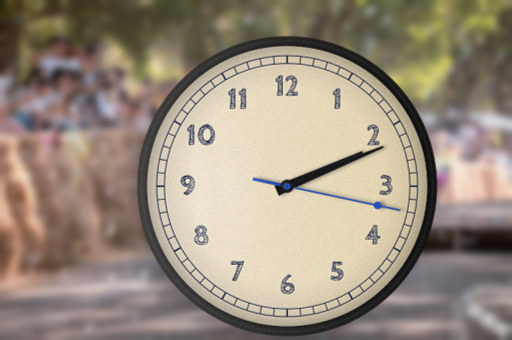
2:11:17
